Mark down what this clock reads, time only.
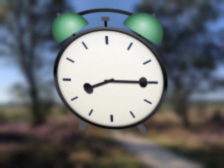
8:15
